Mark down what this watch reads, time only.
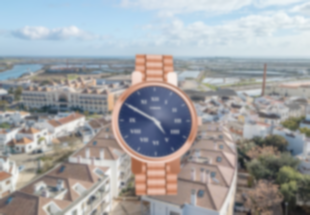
4:50
